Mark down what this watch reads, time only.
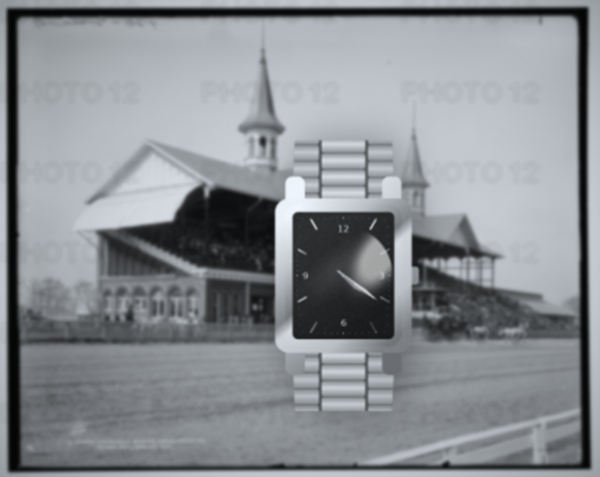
4:21
